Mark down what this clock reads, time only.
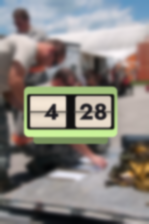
4:28
